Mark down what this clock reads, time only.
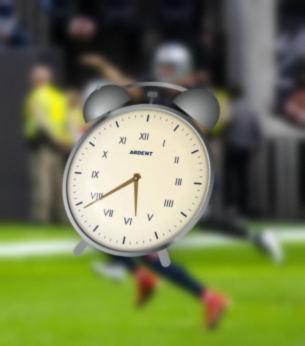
5:39
